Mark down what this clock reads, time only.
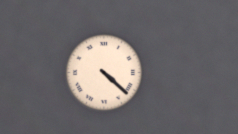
4:22
